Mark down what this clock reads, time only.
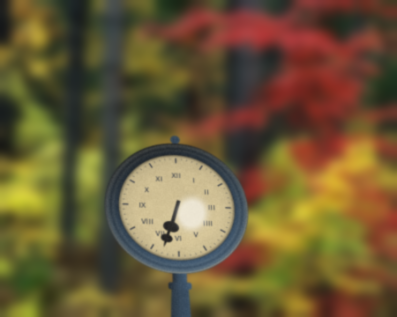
6:33
